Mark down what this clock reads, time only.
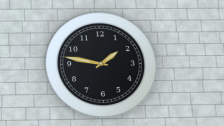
1:47
